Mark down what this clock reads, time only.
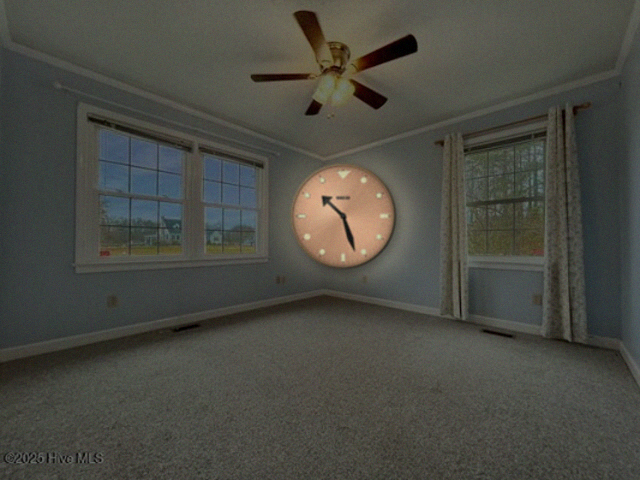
10:27
